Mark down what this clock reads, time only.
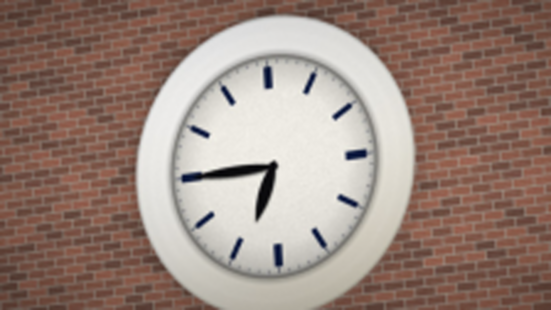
6:45
